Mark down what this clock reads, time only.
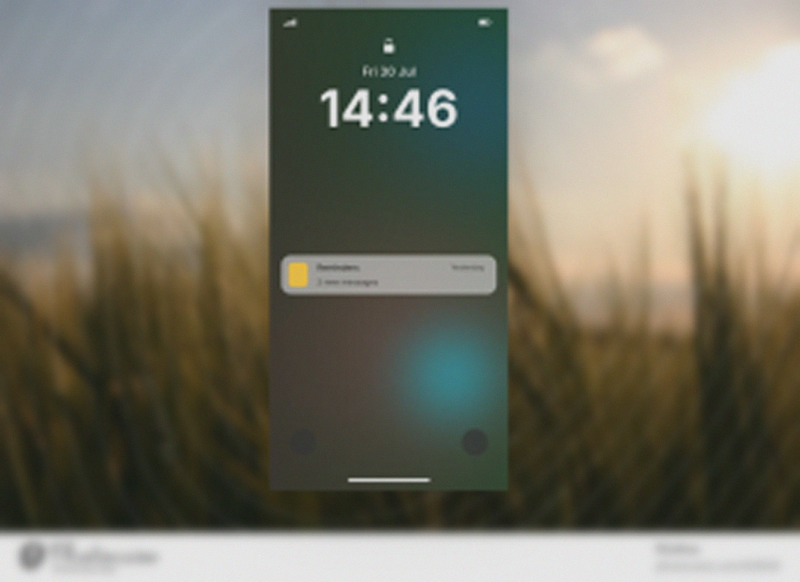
14:46
